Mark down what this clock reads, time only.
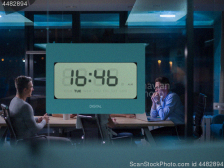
16:46
